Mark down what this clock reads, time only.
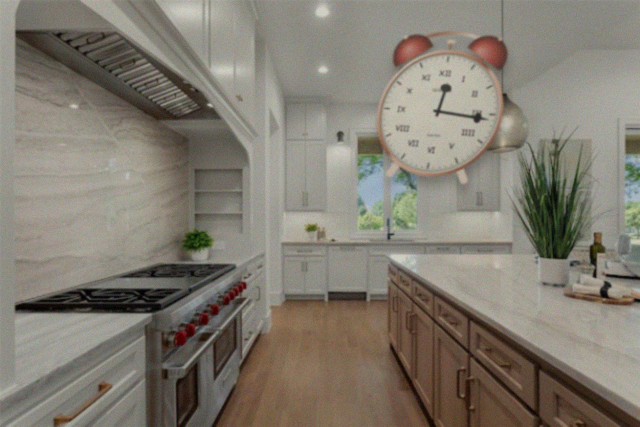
12:16
